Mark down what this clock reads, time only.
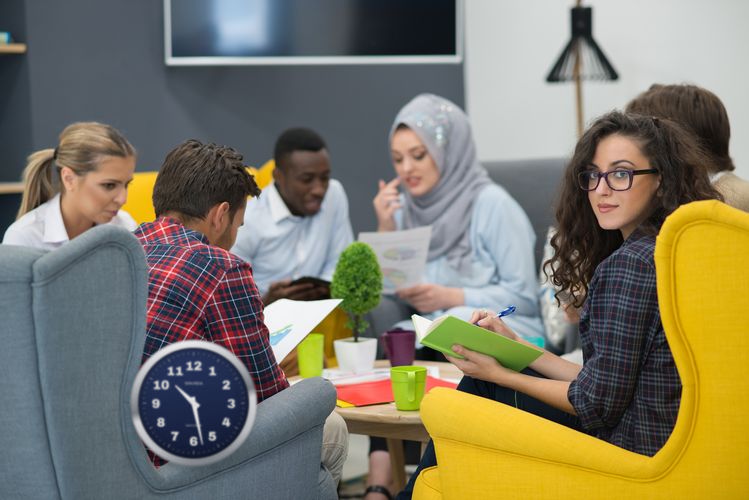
10:28
